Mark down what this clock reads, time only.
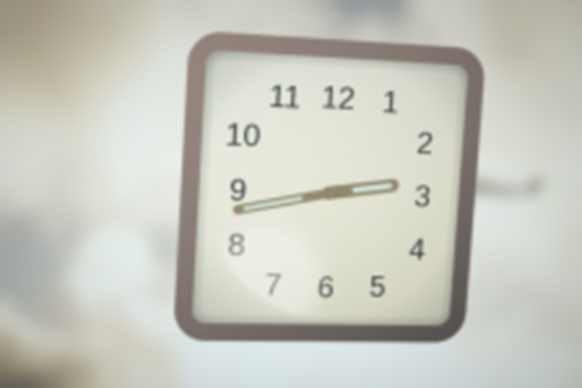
2:43
